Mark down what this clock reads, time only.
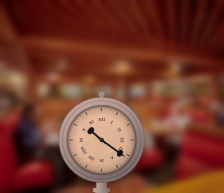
10:21
